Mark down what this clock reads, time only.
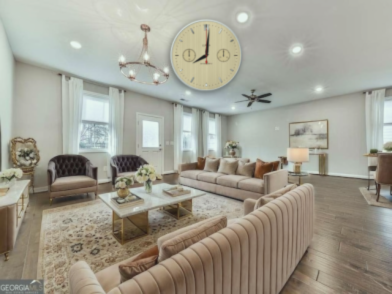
8:01
